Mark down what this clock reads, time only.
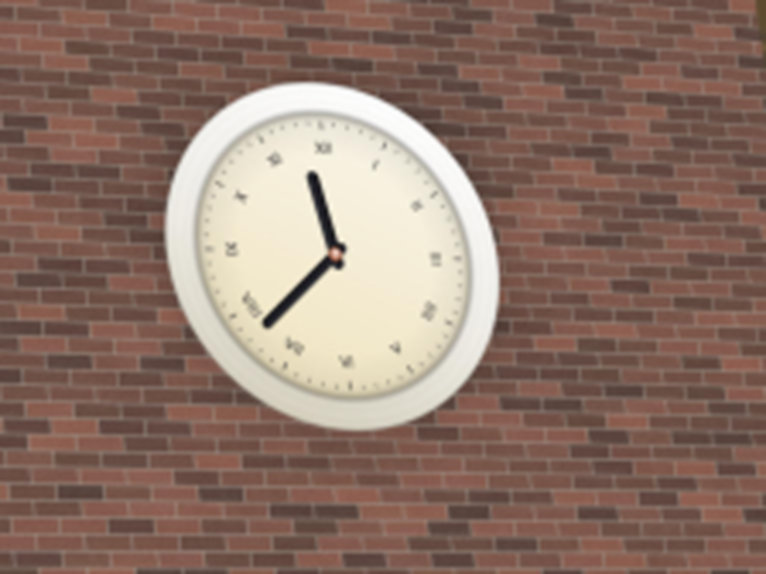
11:38
